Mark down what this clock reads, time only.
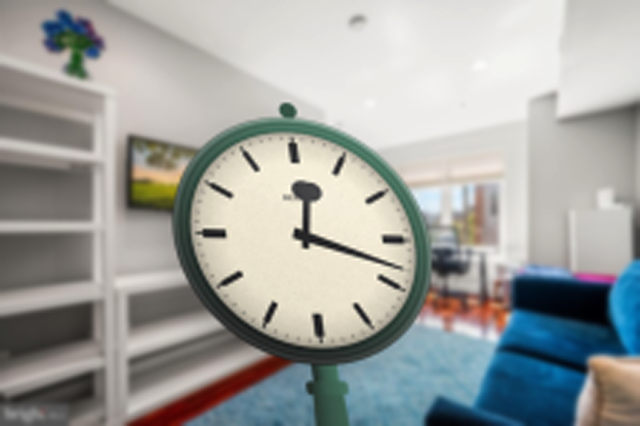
12:18
